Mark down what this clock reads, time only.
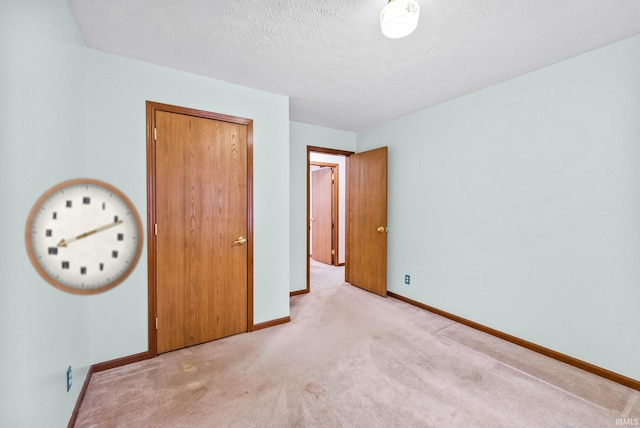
8:11
